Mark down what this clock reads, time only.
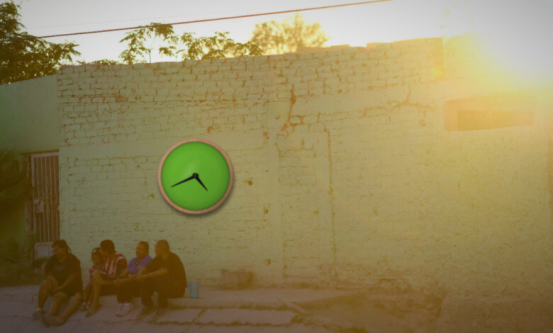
4:41
